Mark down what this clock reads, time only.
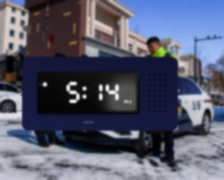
5:14
